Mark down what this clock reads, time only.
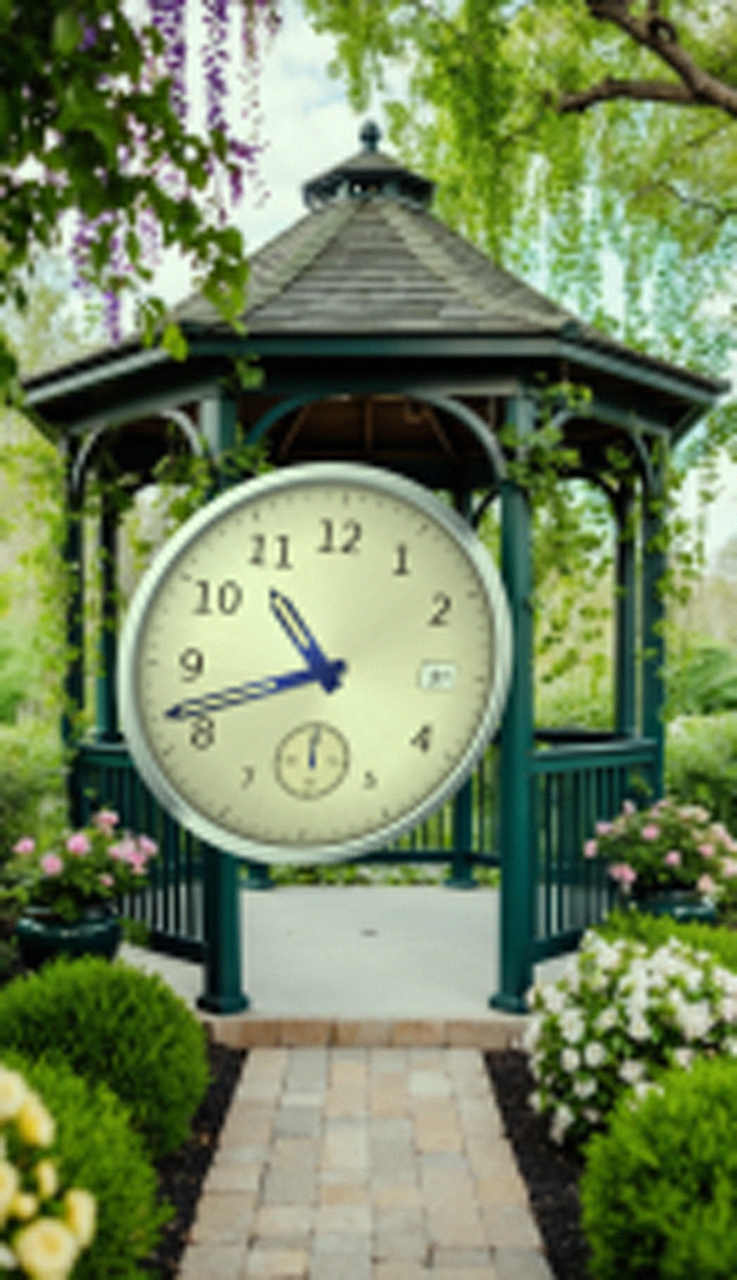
10:42
